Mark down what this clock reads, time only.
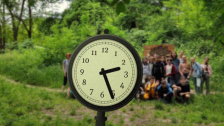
2:26
